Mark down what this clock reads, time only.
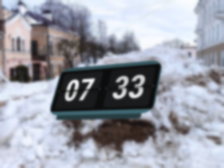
7:33
